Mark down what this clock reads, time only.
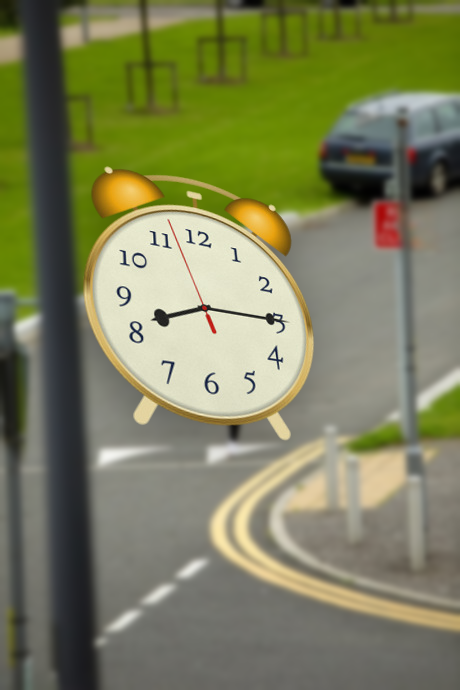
8:14:57
